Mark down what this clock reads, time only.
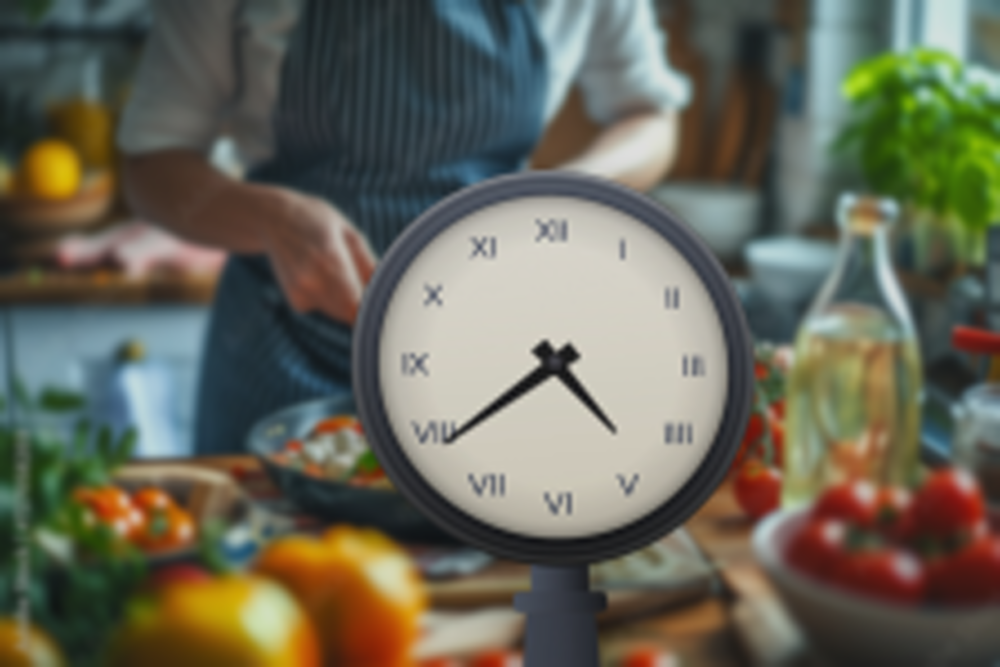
4:39
